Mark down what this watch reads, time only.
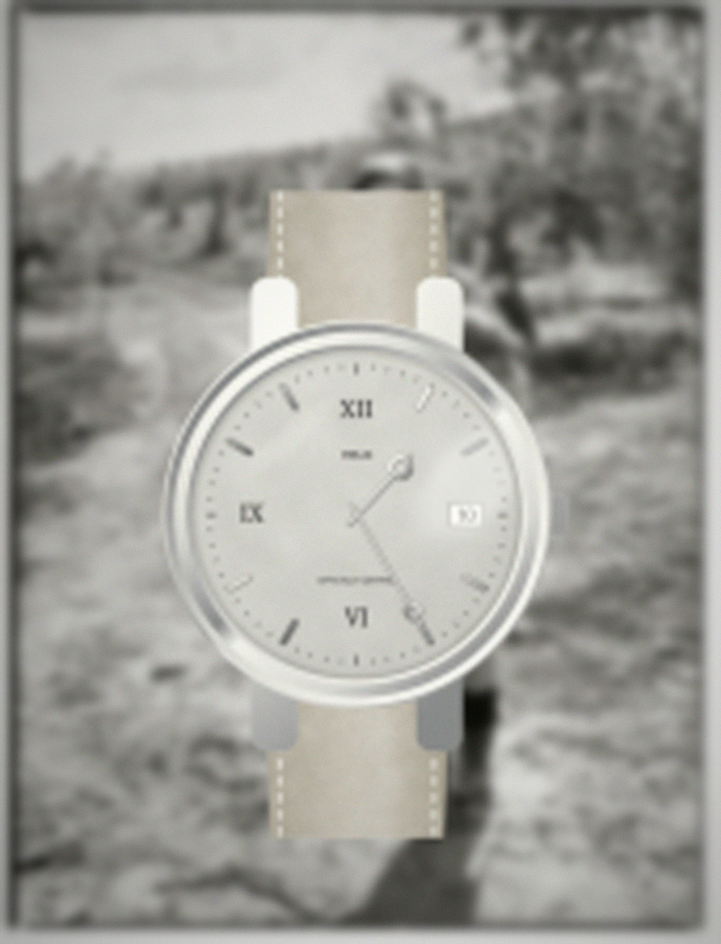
1:25
